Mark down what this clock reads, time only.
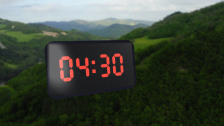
4:30
